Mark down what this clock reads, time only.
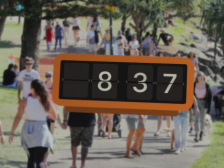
8:37
